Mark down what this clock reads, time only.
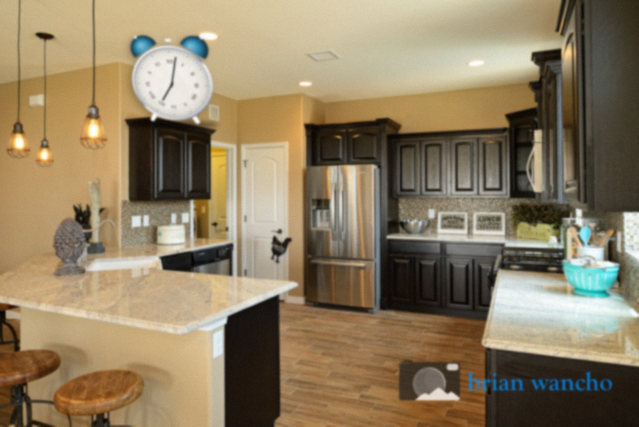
7:02
